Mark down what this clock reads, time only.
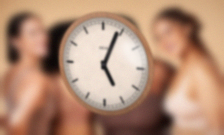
5:04
